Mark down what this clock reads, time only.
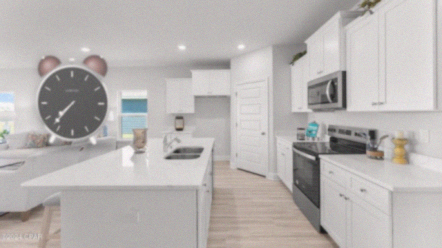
7:37
